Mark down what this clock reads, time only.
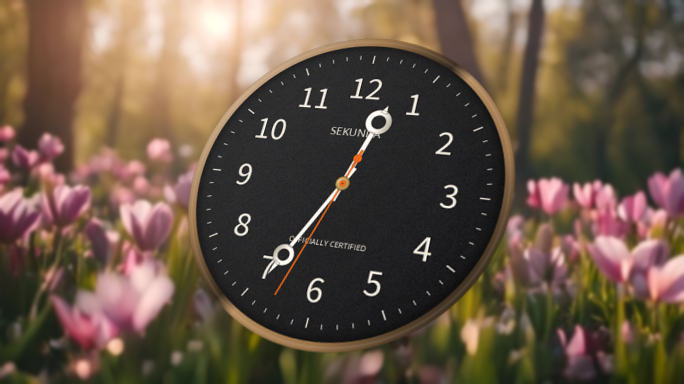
12:34:33
